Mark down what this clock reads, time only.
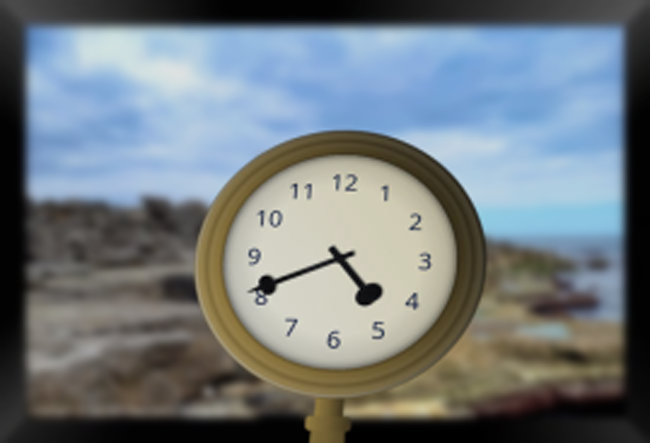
4:41
